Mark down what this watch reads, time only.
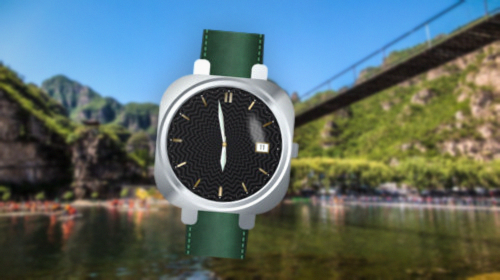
5:58
